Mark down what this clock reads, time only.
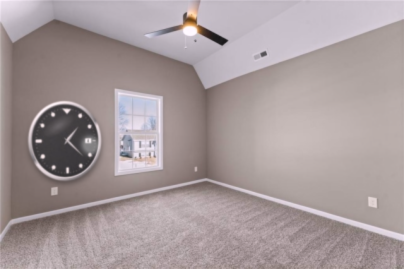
1:22
